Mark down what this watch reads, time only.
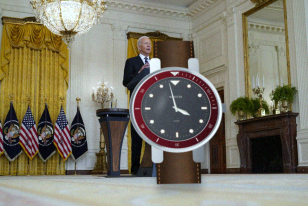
3:58
